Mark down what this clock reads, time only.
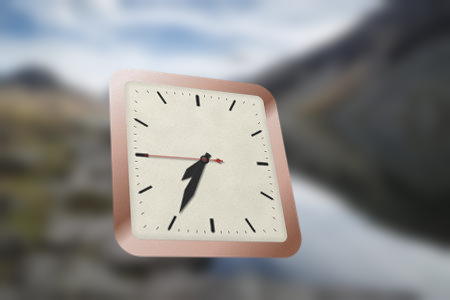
7:34:45
